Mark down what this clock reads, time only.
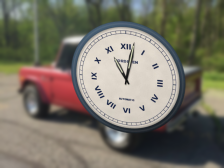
11:02
